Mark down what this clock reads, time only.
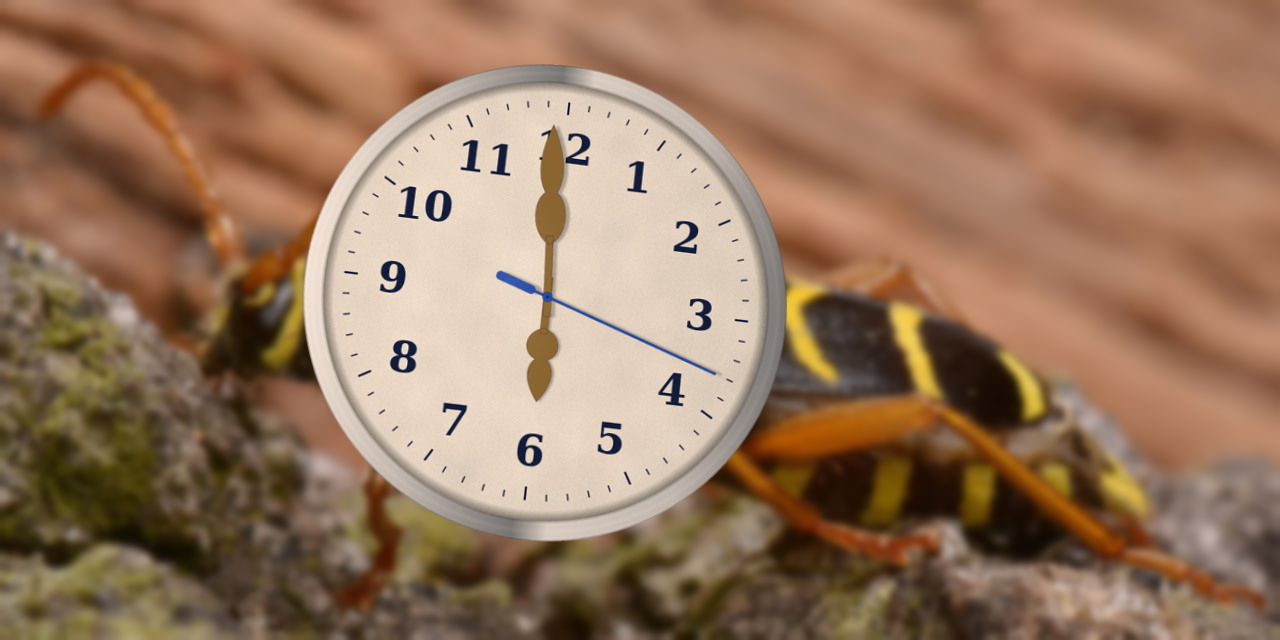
5:59:18
